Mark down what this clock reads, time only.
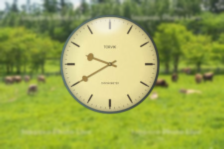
9:40
